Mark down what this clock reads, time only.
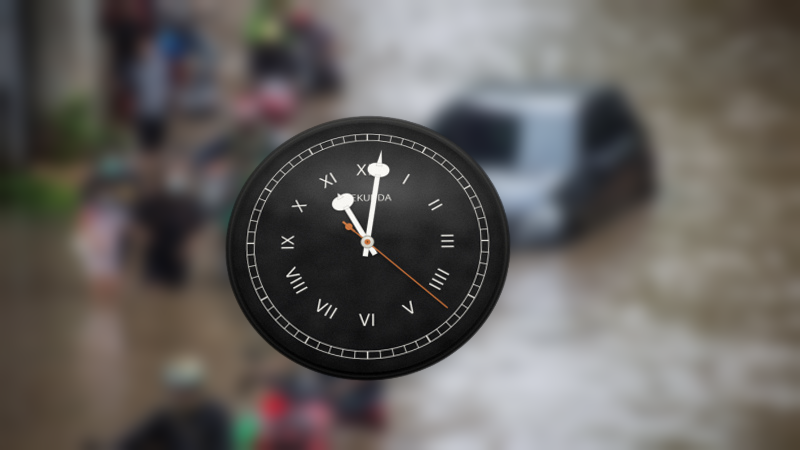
11:01:22
